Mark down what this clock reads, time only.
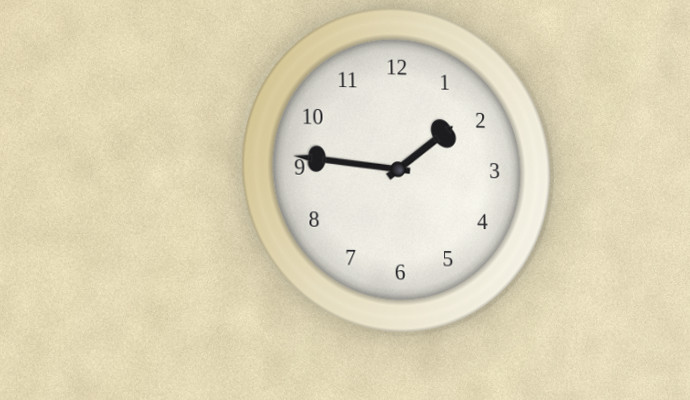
1:46
